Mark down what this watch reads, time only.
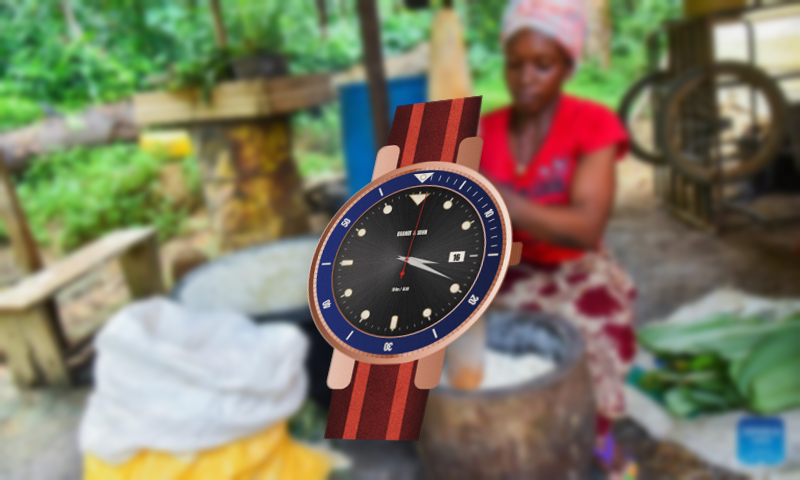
3:19:01
